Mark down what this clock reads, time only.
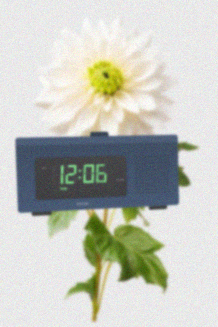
12:06
